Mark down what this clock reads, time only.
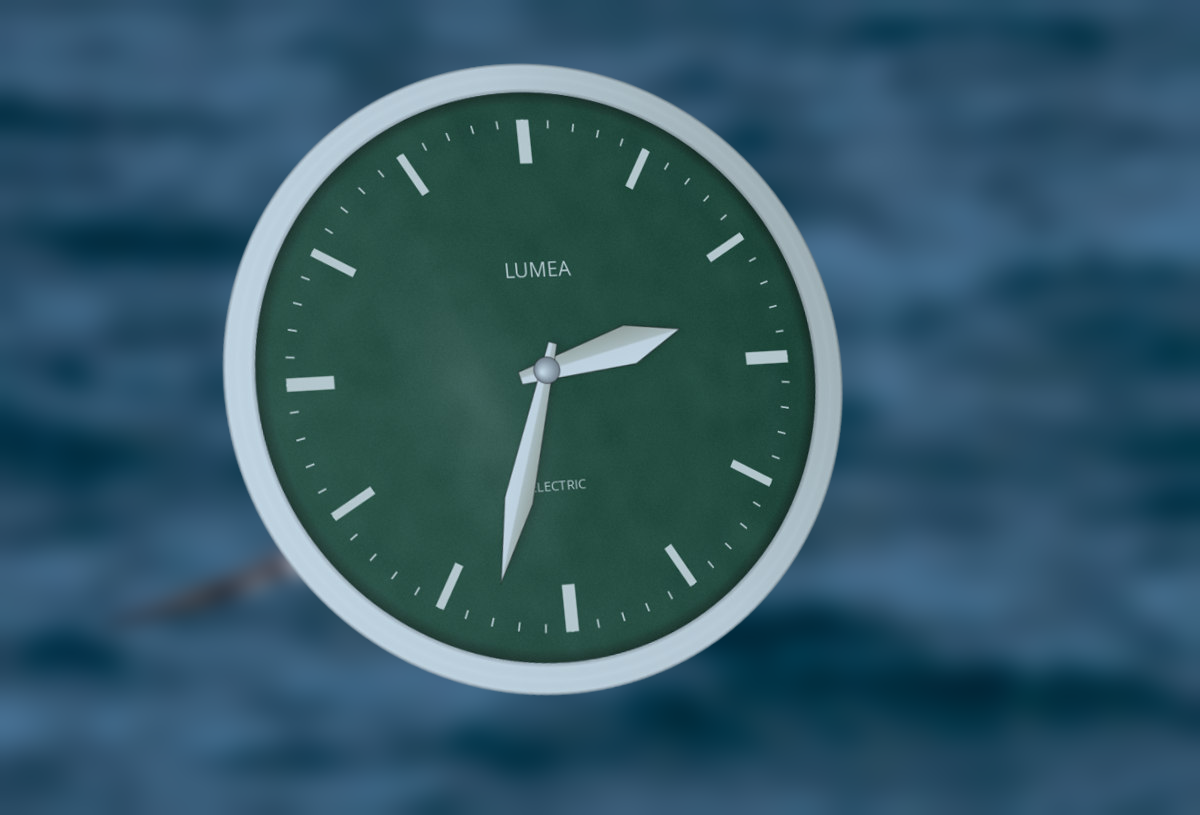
2:33
